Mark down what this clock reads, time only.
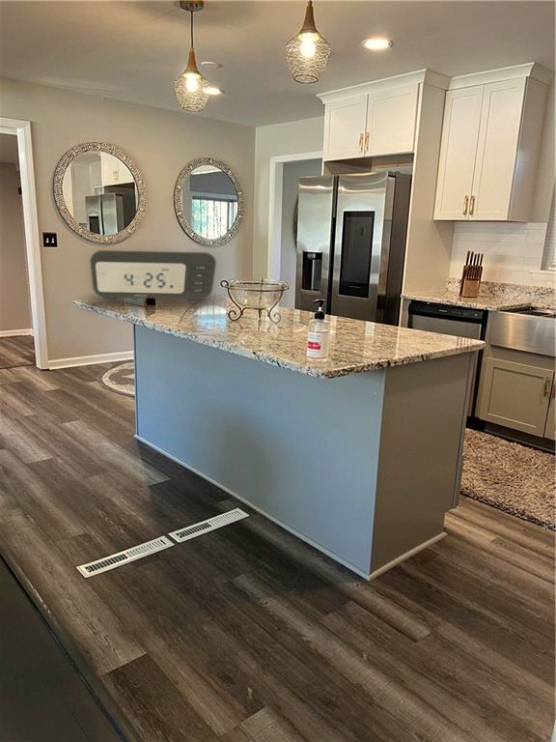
4:25
